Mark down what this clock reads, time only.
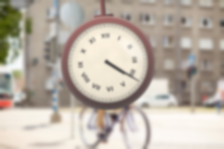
4:21
